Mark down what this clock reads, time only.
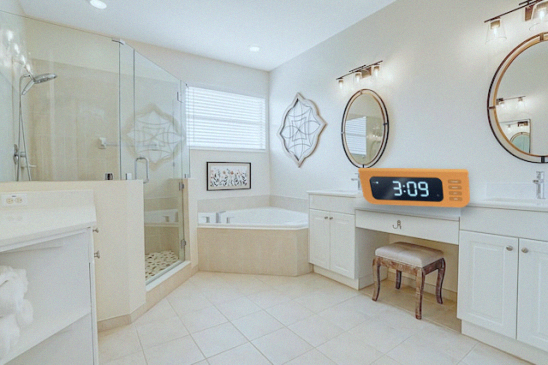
3:09
